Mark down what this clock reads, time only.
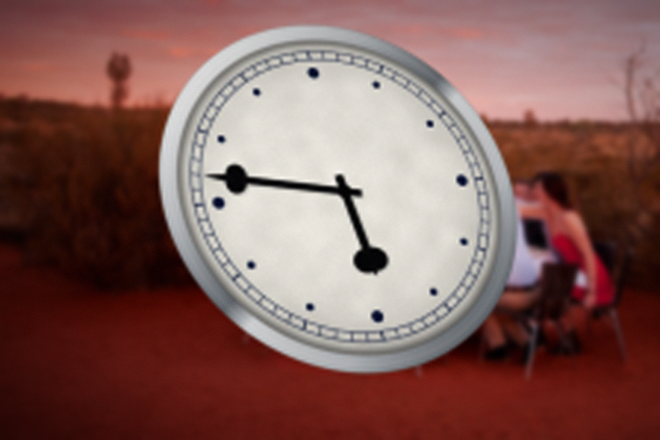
5:47
